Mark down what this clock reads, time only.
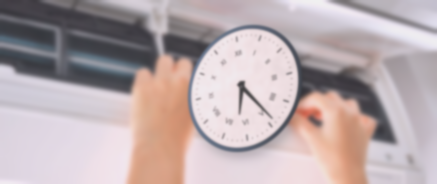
6:24
